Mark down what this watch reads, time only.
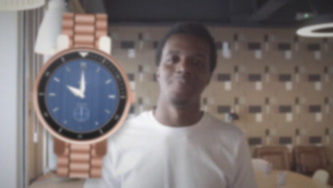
10:00
